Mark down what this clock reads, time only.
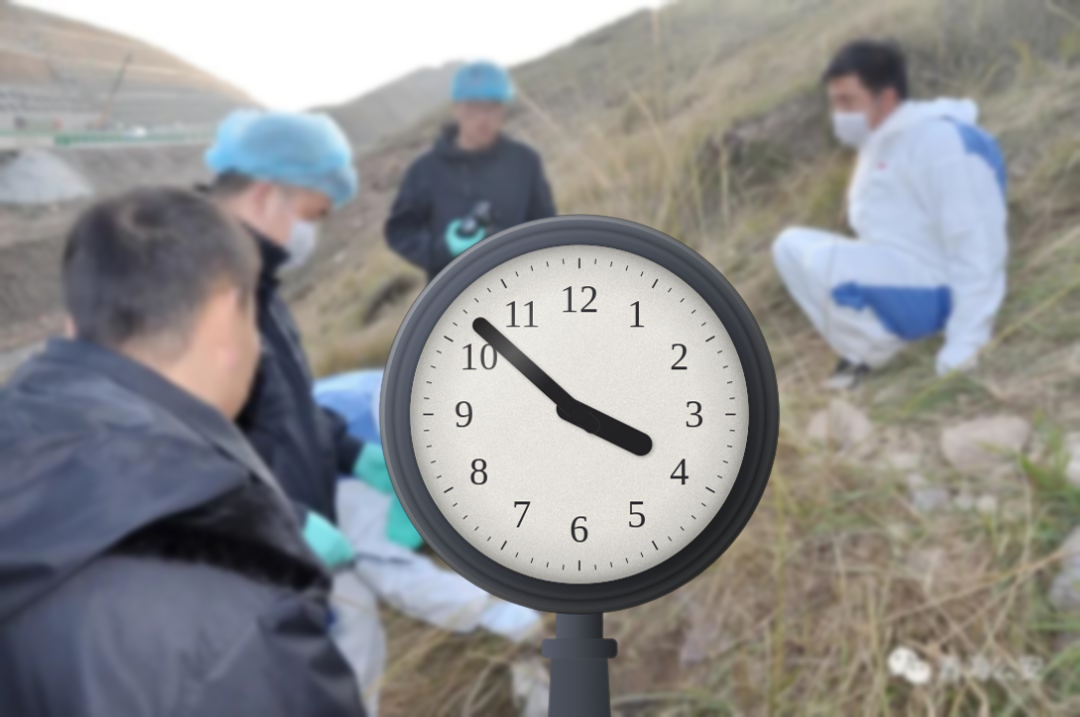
3:52
